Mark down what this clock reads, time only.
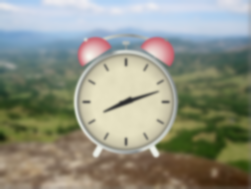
8:12
